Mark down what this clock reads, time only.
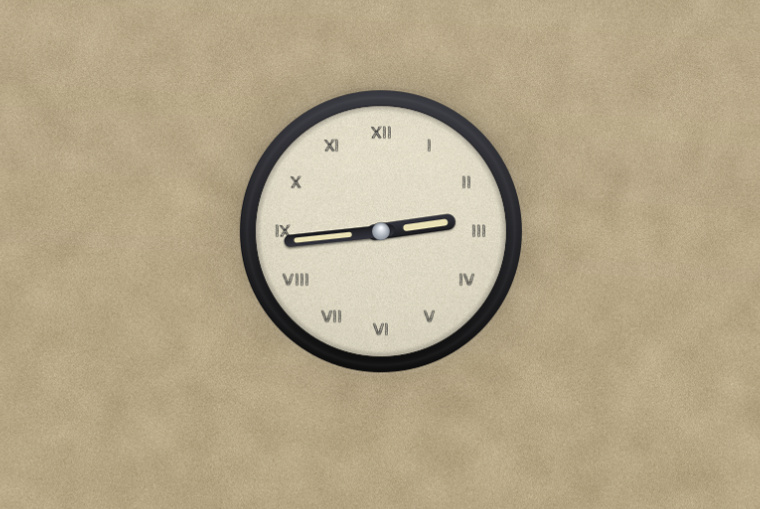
2:44
